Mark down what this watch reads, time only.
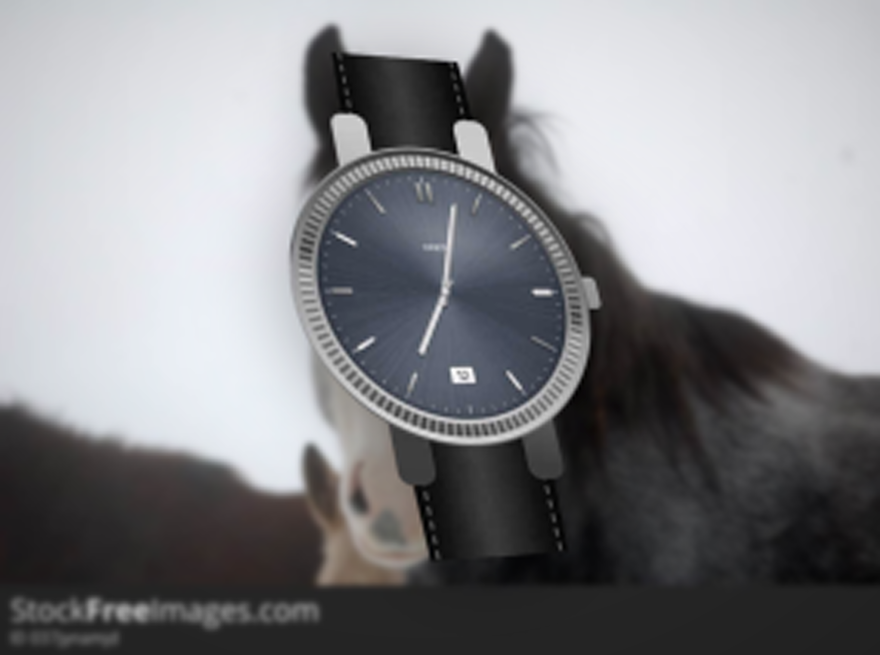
7:03
